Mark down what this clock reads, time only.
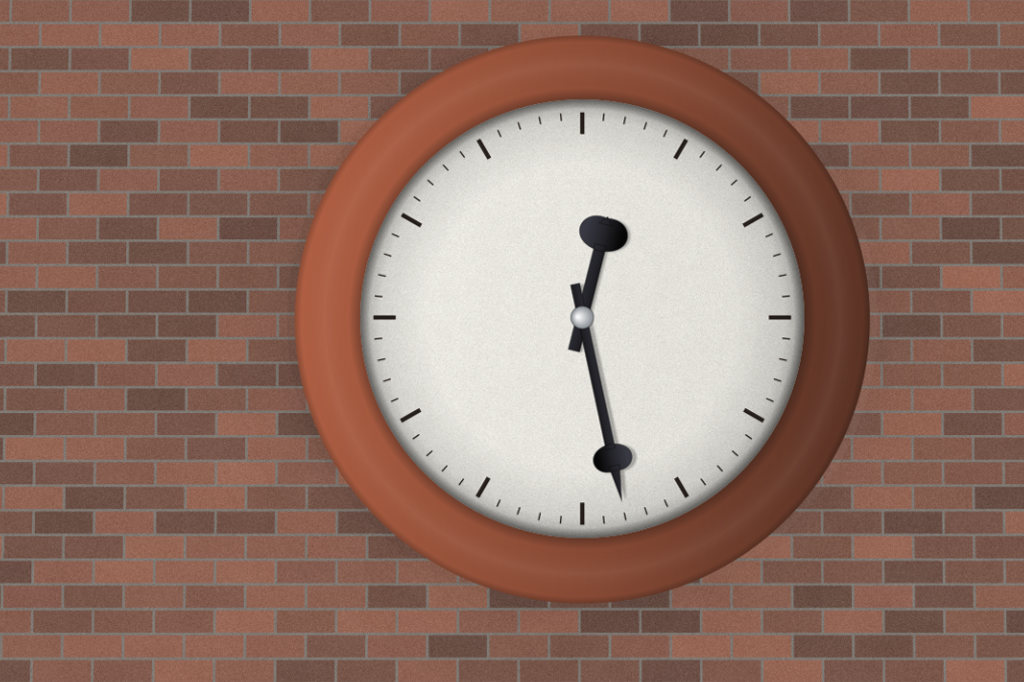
12:28
